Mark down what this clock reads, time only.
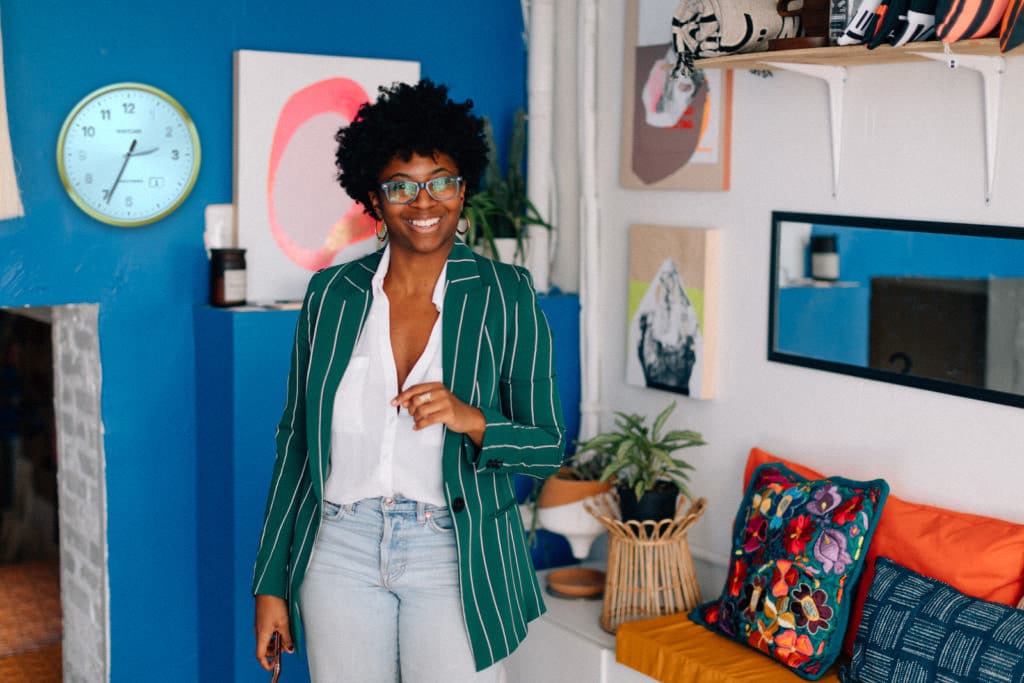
2:34:34
